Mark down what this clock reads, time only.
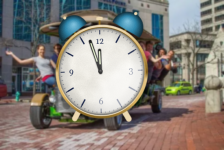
11:57
